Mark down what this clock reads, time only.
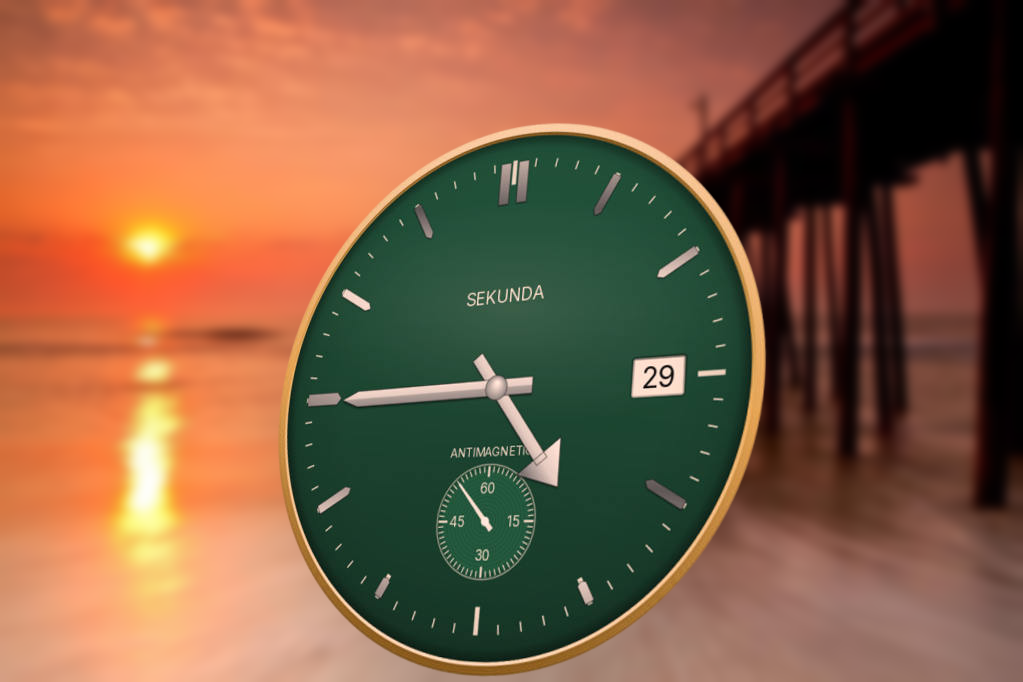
4:44:53
